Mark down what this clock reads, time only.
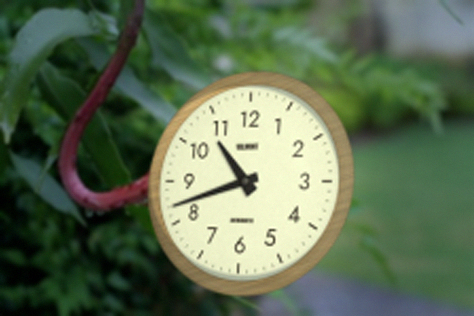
10:42
